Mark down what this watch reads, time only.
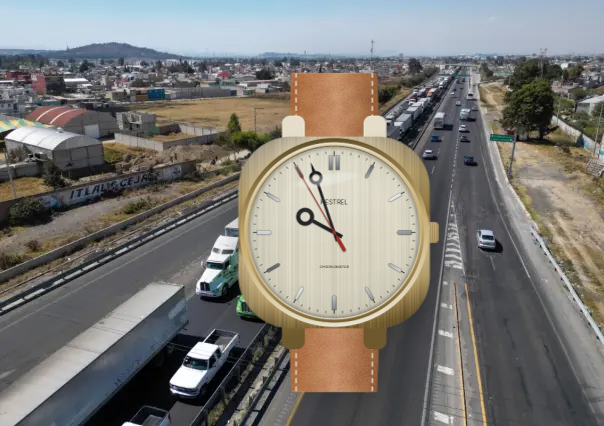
9:56:55
